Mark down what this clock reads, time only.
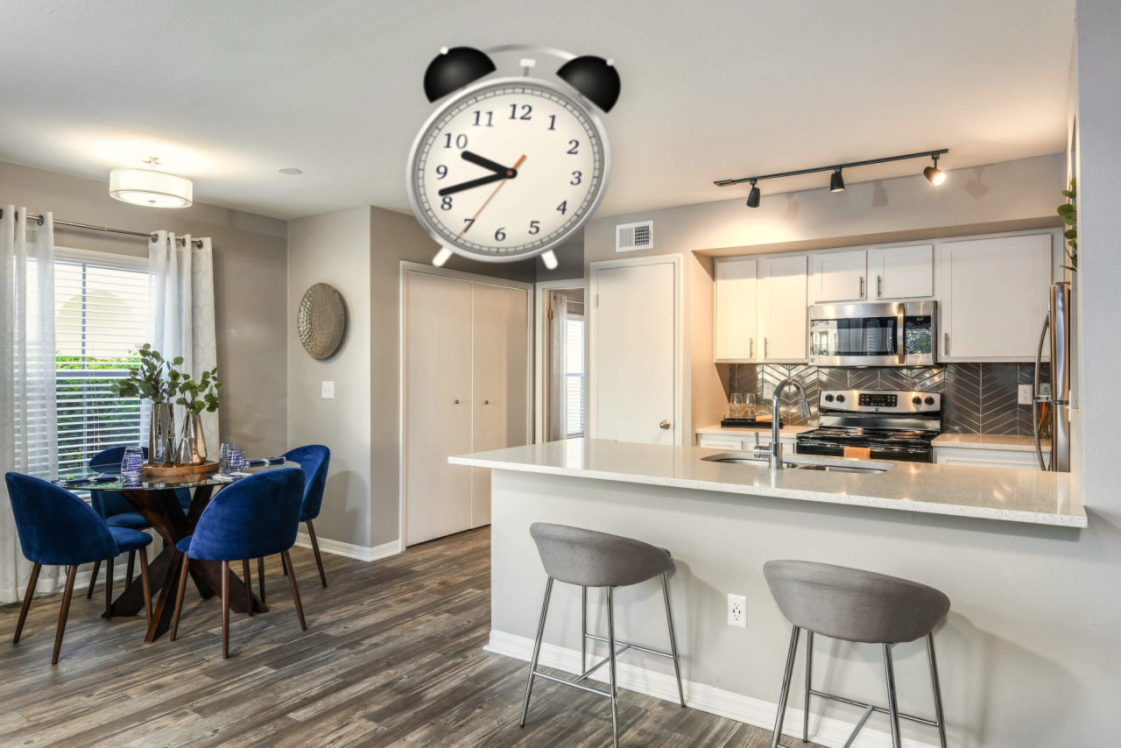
9:41:35
